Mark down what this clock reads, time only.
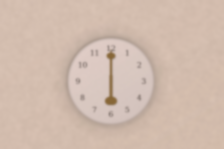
6:00
